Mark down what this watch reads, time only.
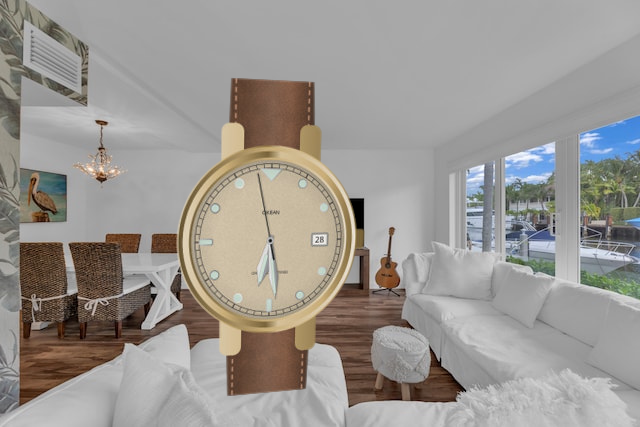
6:28:58
